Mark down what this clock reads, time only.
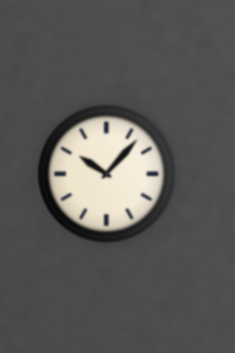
10:07
